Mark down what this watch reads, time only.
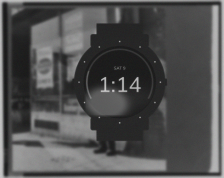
1:14
